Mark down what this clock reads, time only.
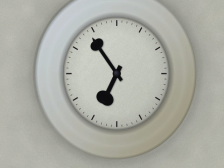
6:54
